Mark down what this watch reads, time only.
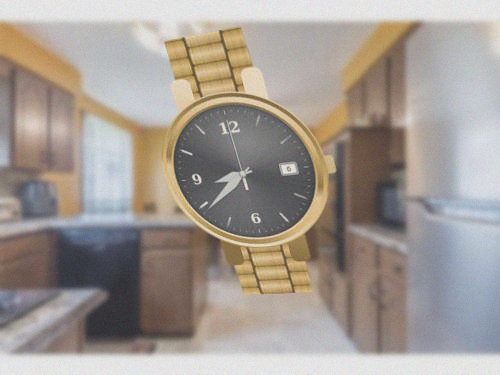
8:39:00
